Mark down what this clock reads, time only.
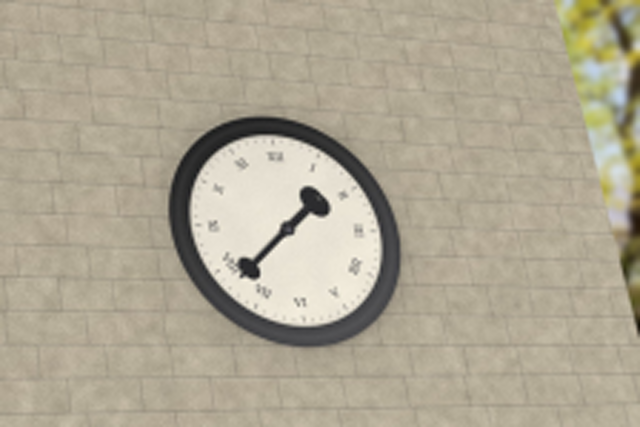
1:38
